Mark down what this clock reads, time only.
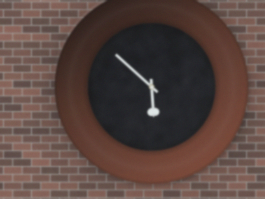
5:52
